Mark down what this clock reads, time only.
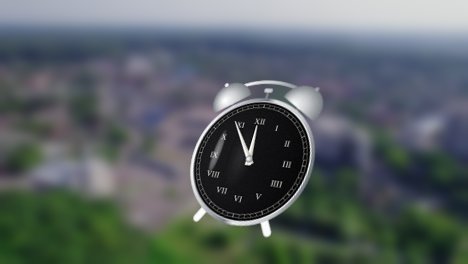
11:54
